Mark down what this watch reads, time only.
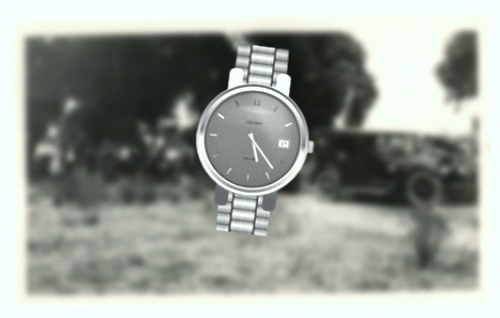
5:23
